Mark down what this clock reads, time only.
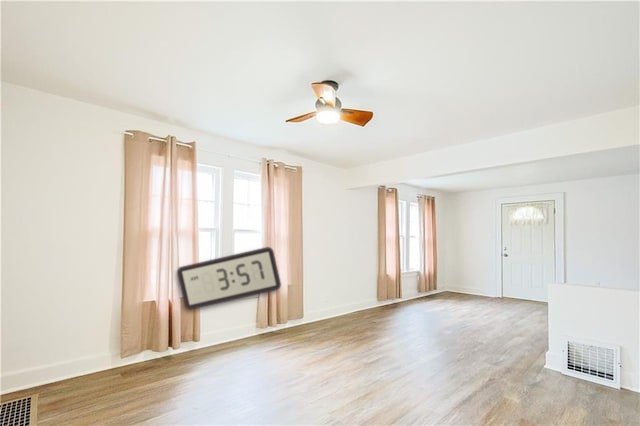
3:57
